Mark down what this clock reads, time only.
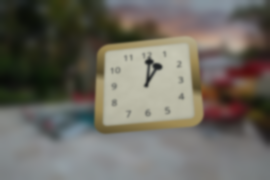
1:01
